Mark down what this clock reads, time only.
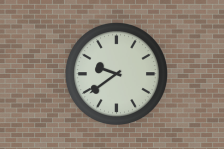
9:39
